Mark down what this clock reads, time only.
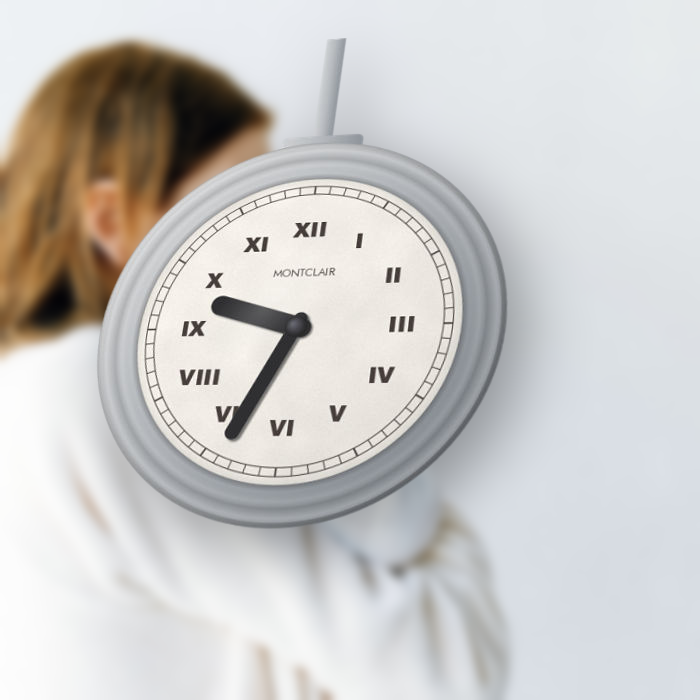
9:34
